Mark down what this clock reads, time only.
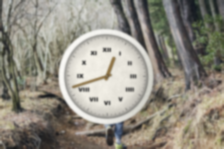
12:42
